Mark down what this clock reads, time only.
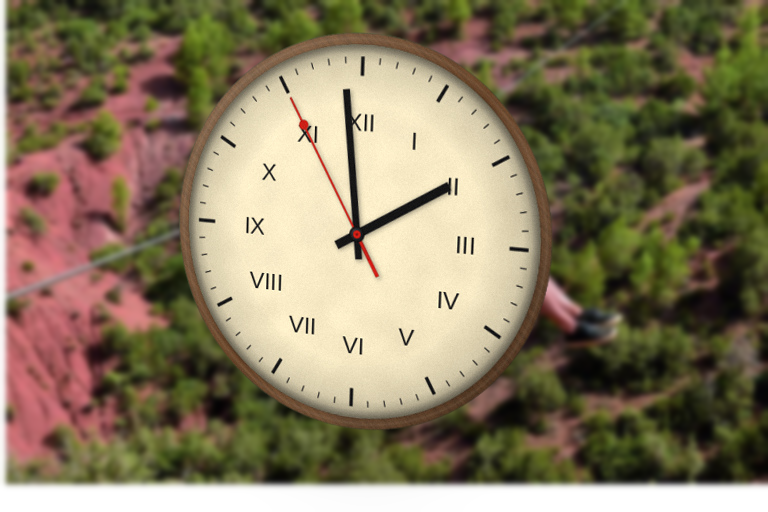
1:58:55
